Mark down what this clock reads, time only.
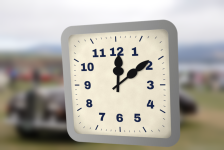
12:09
